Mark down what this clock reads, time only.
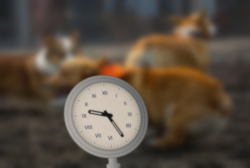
9:25
